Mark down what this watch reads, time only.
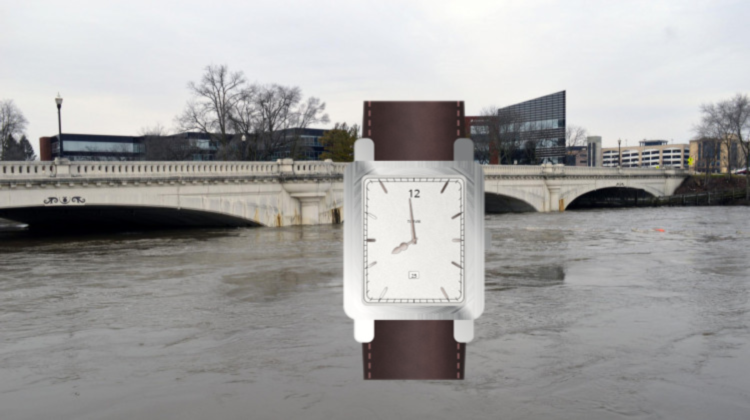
7:59
